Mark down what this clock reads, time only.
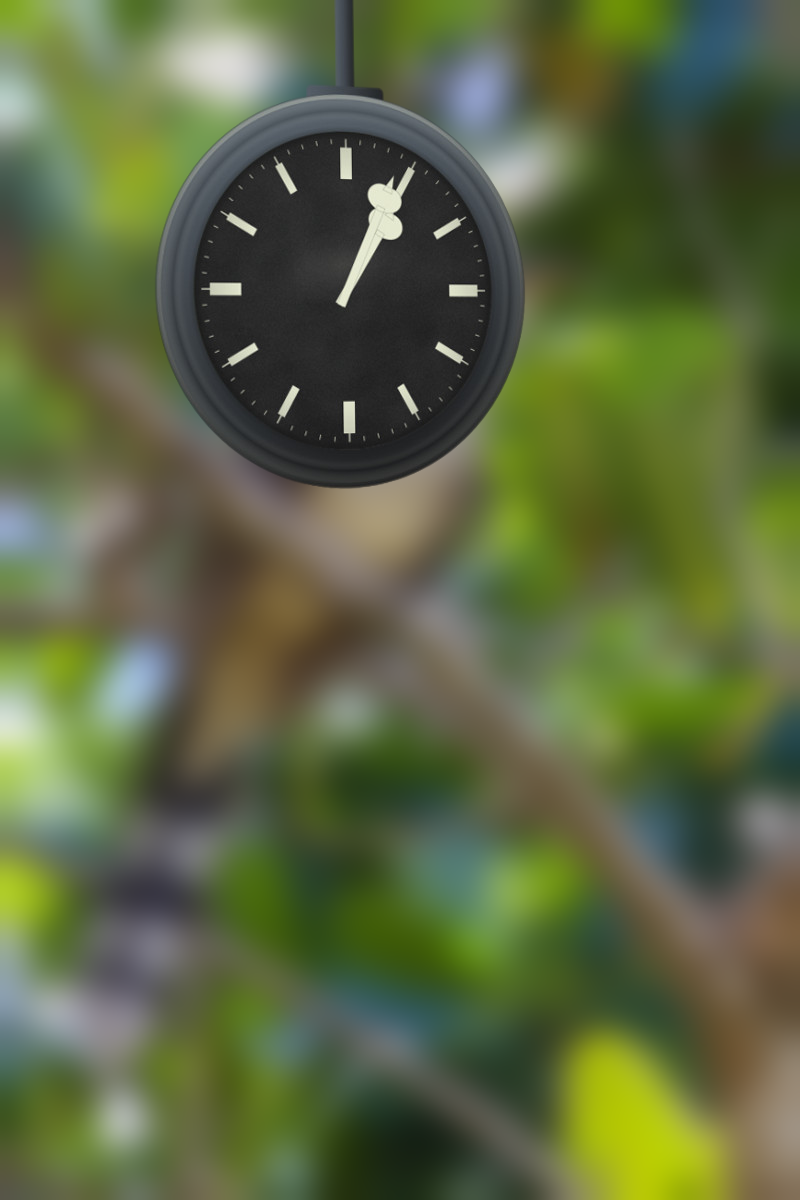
1:04
